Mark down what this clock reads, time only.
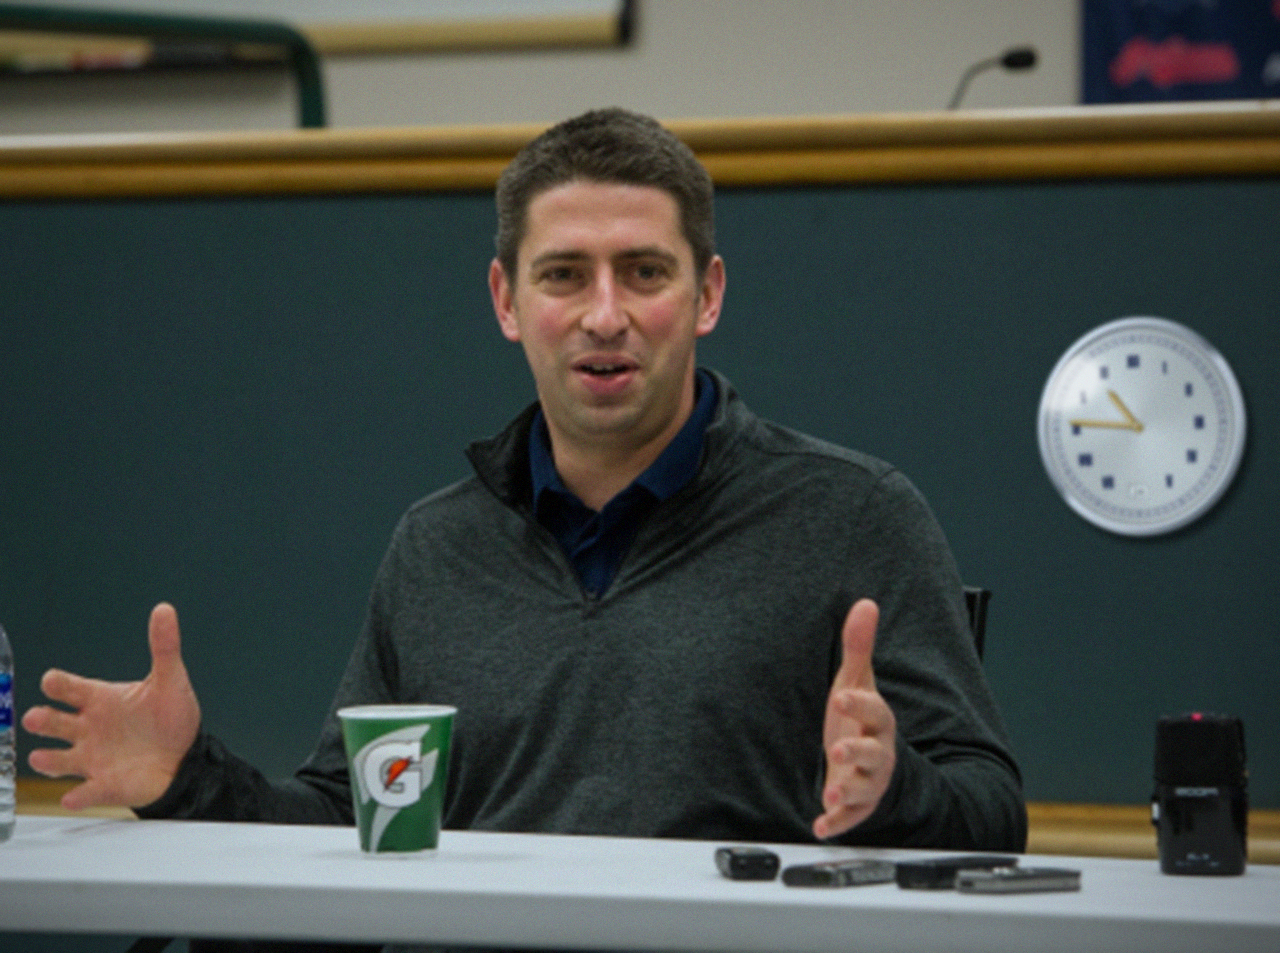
10:46
